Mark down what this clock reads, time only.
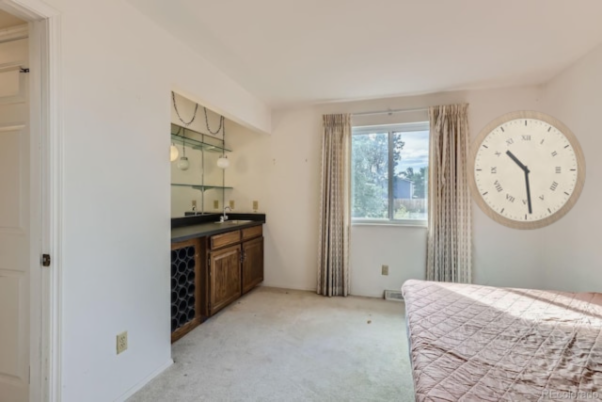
10:29
